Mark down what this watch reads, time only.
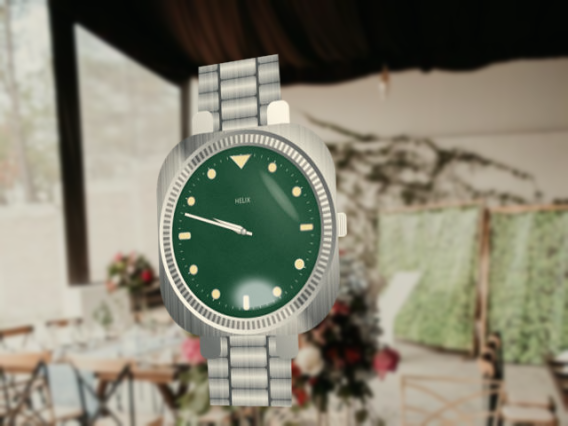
9:48
